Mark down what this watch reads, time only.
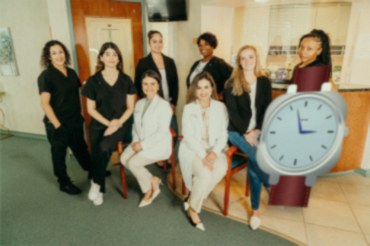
2:57
